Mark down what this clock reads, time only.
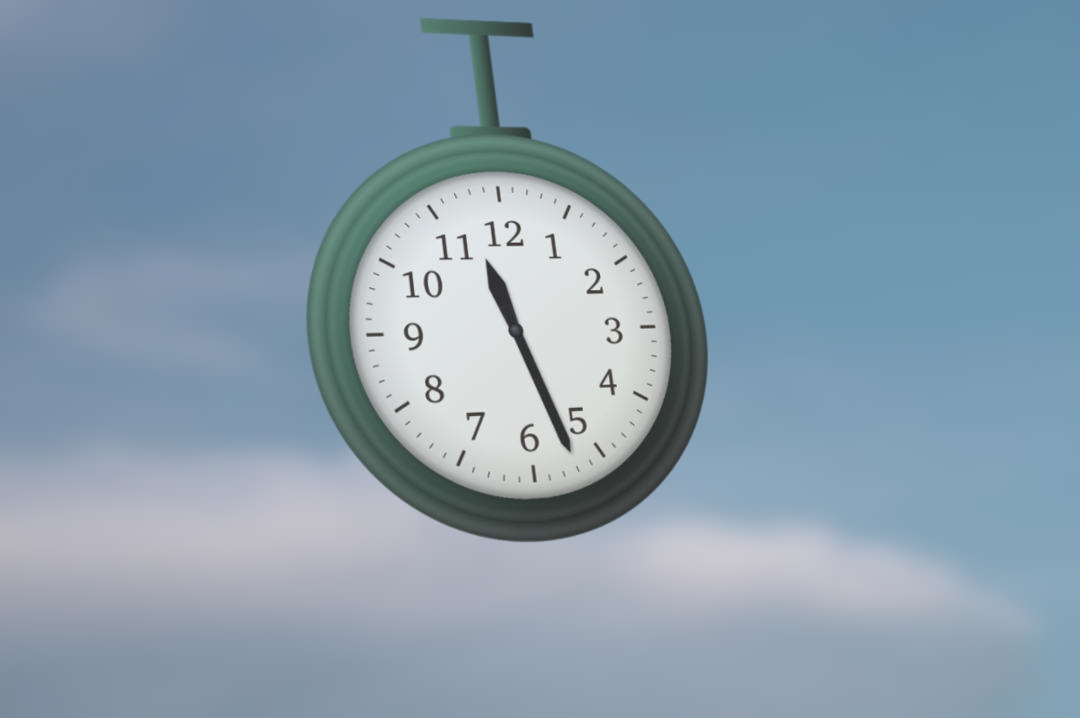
11:27
